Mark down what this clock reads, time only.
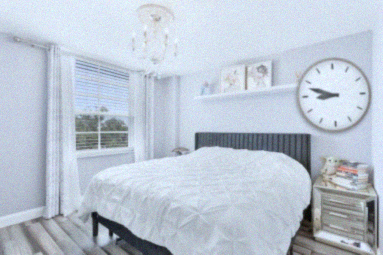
8:48
